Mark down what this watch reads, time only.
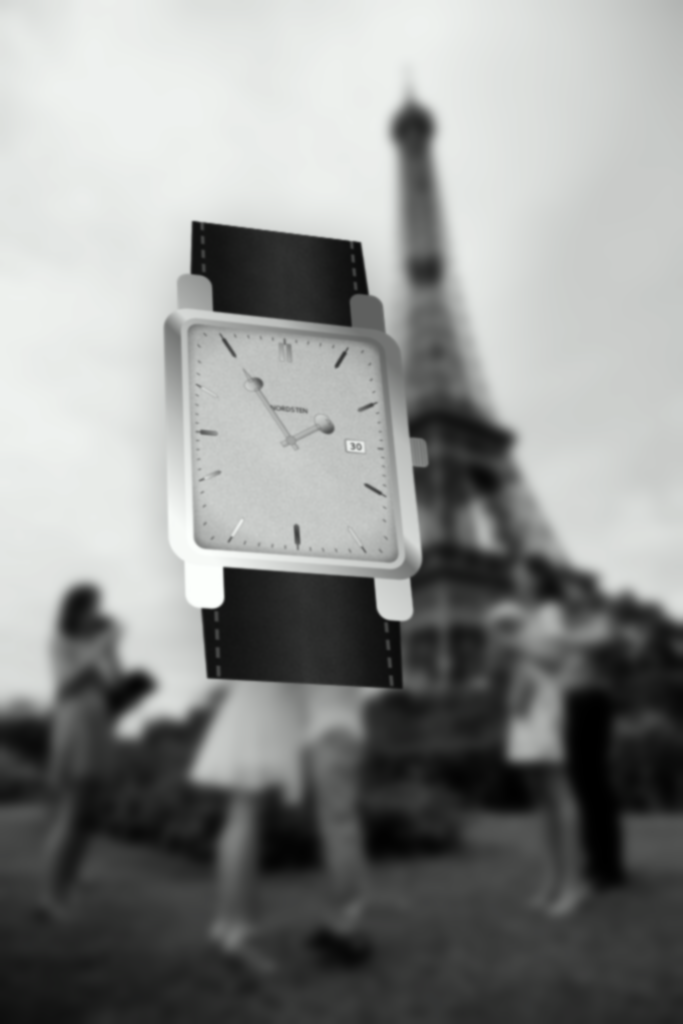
1:55
